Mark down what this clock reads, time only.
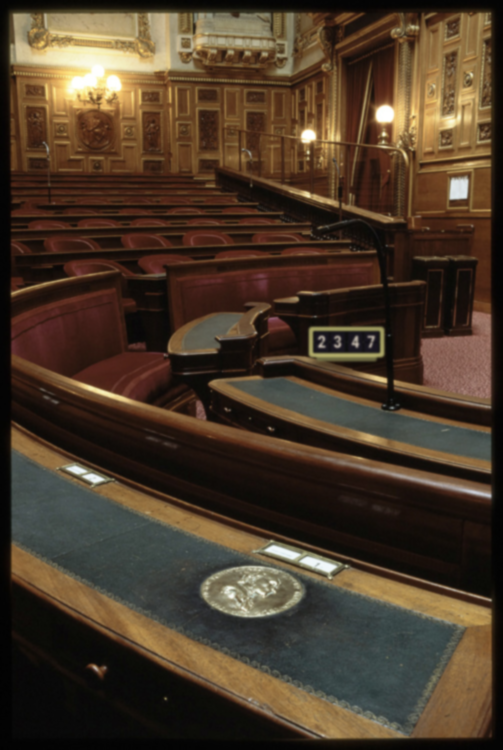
23:47
